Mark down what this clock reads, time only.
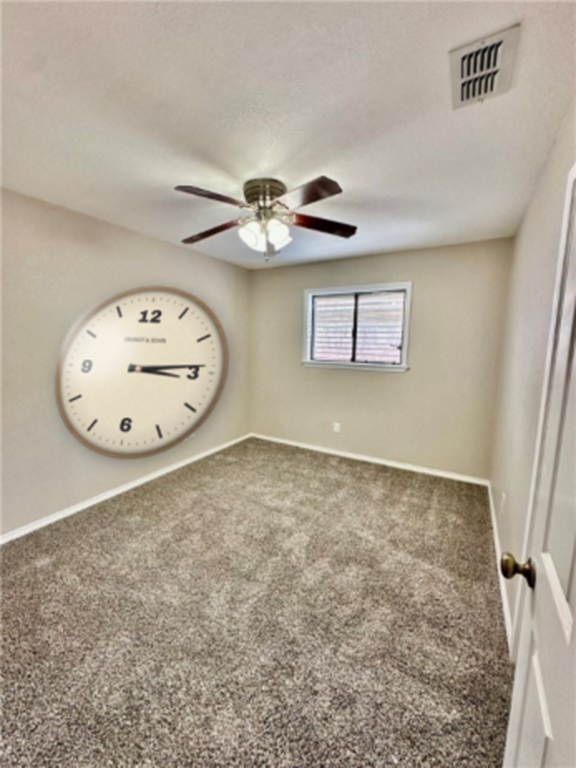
3:14
